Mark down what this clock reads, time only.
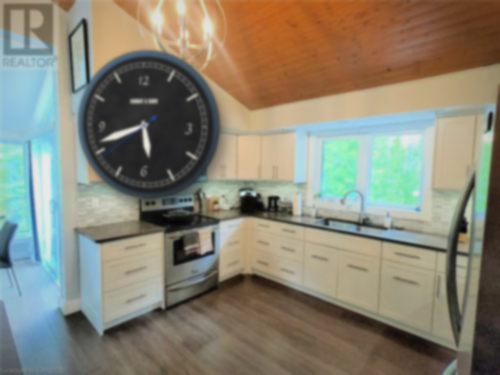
5:41:39
